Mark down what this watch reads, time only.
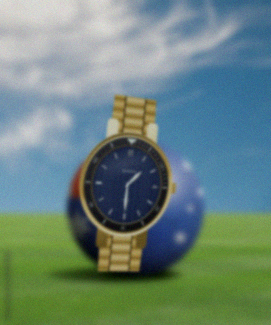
1:30
